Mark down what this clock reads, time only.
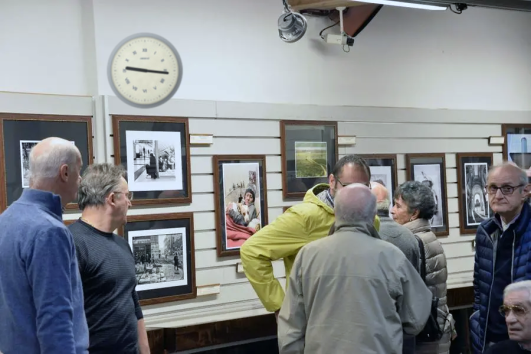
9:16
